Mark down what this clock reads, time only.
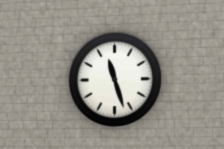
11:27
